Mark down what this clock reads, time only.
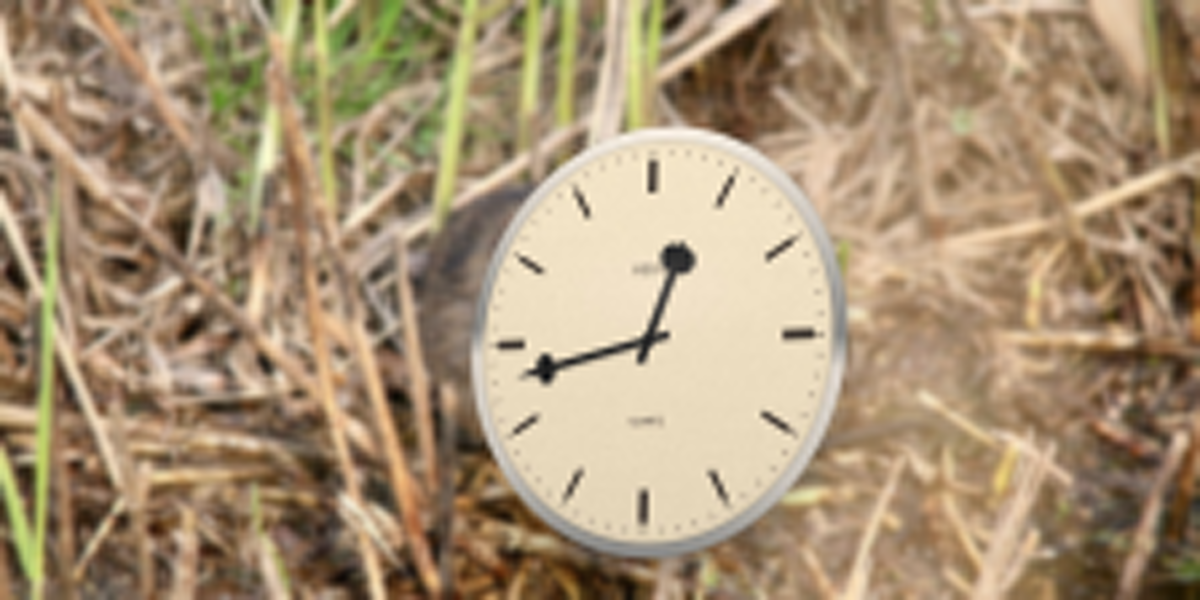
12:43
